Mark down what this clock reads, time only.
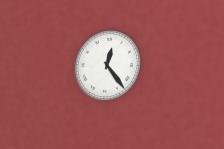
12:23
